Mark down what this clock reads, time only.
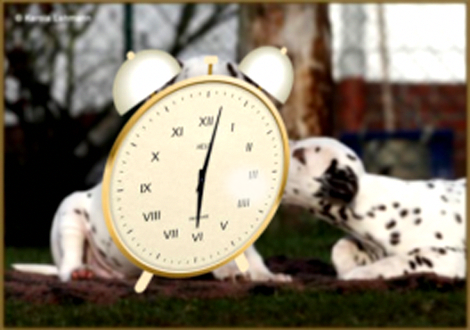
6:02
